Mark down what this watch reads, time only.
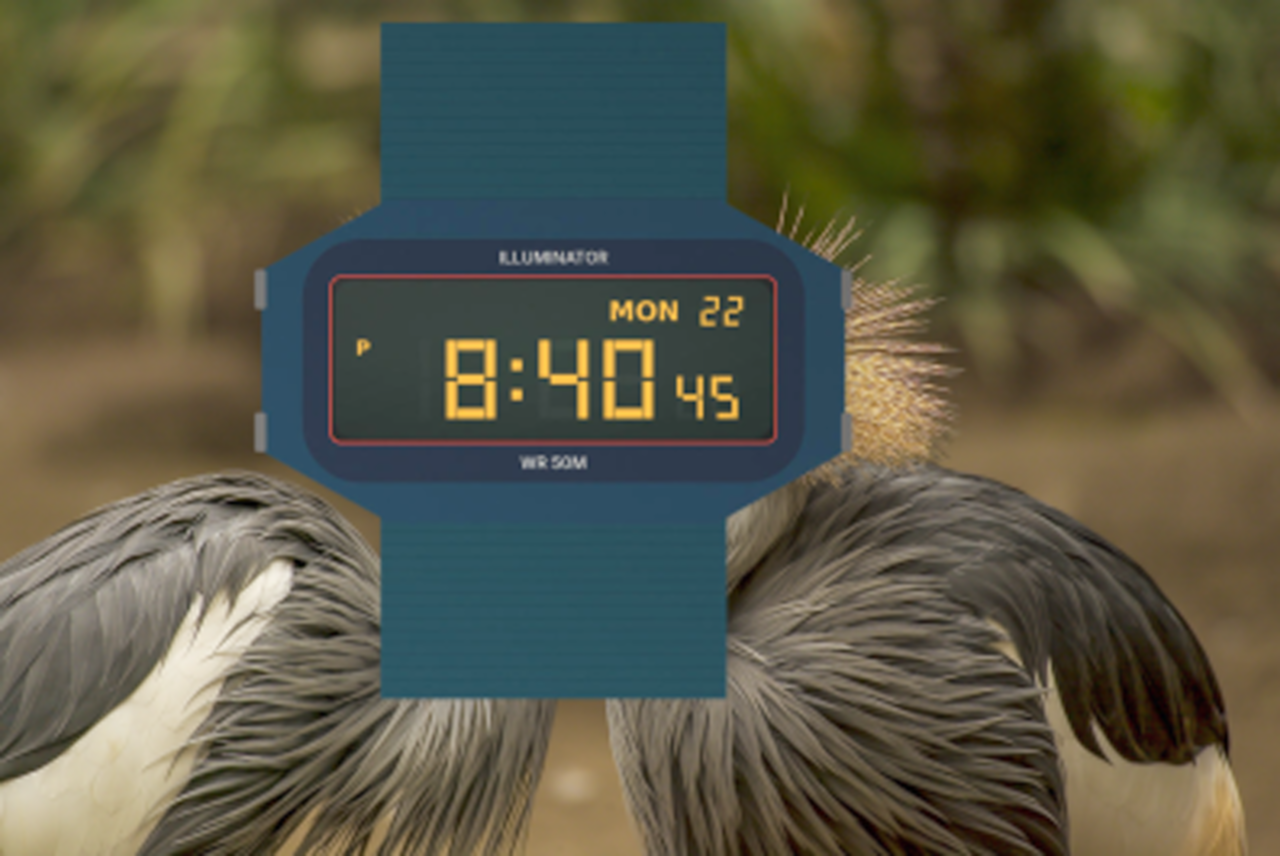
8:40:45
